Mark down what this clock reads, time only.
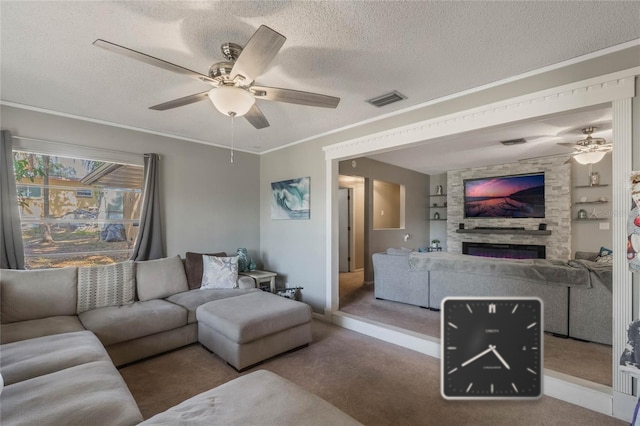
4:40
